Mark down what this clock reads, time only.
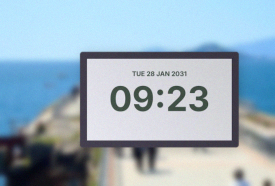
9:23
